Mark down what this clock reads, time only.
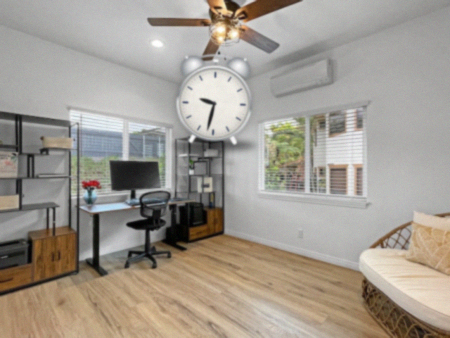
9:32
